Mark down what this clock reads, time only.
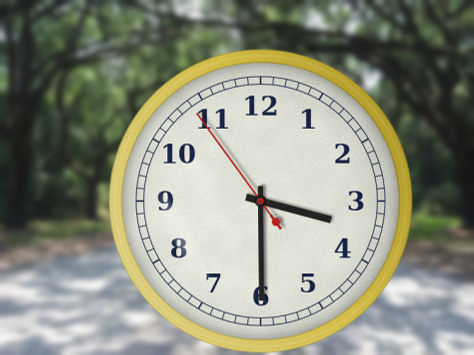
3:29:54
